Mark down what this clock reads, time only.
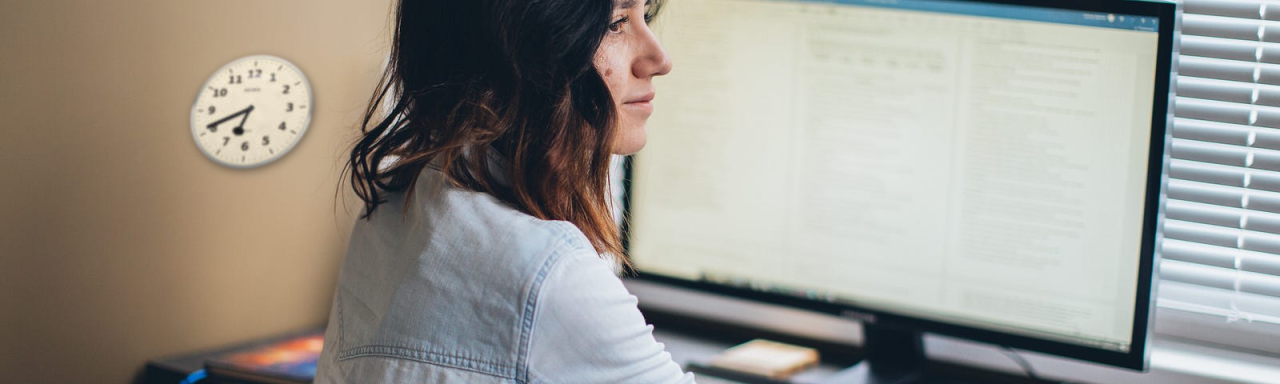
6:41
